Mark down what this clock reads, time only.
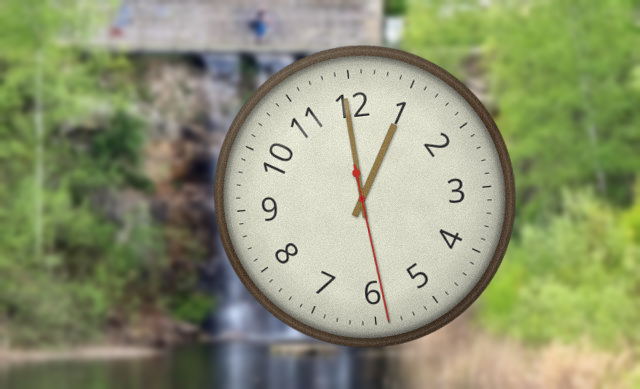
12:59:29
